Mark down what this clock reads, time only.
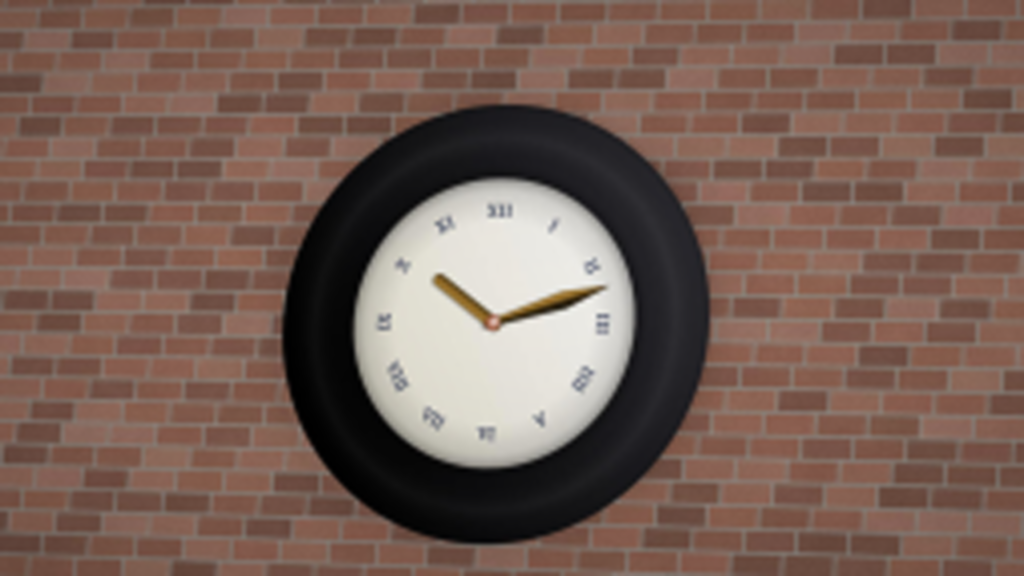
10:12
